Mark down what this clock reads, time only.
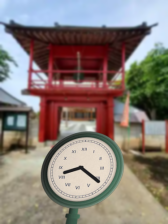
8:21
